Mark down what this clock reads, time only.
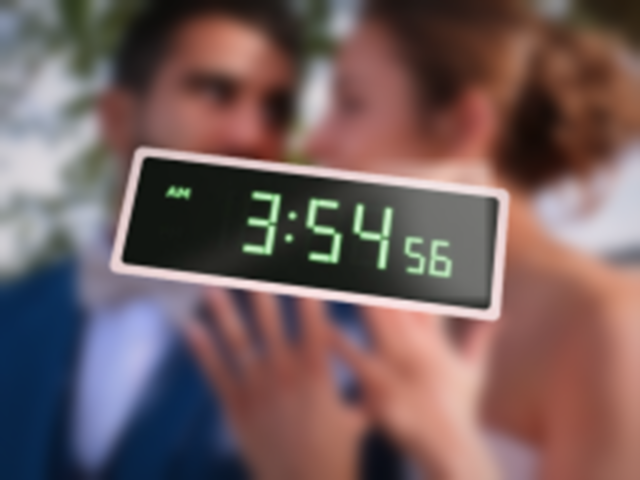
3:54:56
